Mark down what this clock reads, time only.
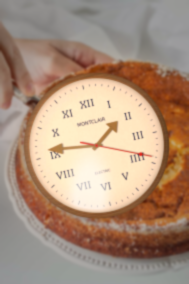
1:46:19
